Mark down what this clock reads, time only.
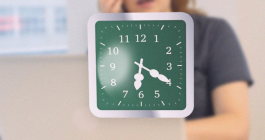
6:20
